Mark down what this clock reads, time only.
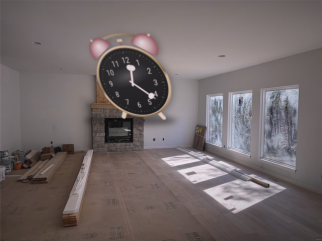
12:22
